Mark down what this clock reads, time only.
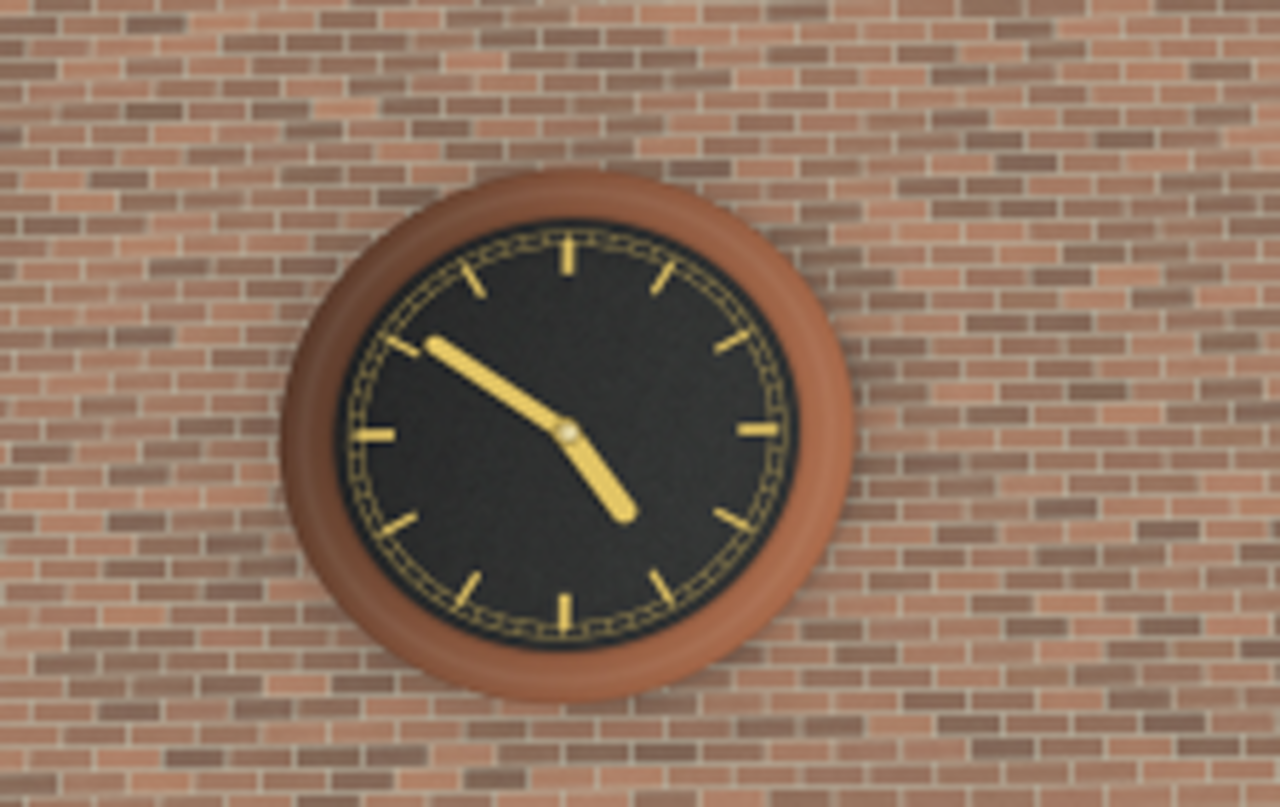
4:51
